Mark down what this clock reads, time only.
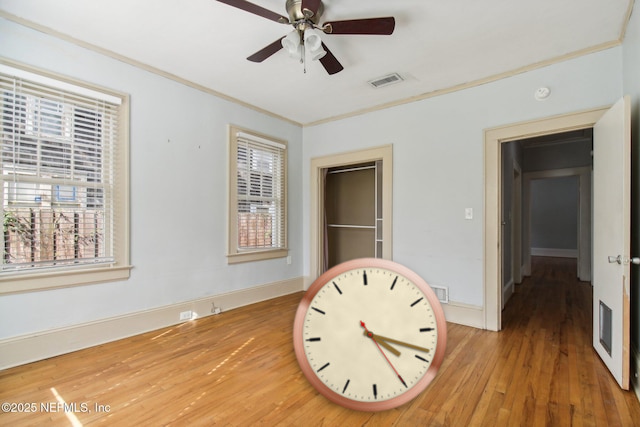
4:18:25
